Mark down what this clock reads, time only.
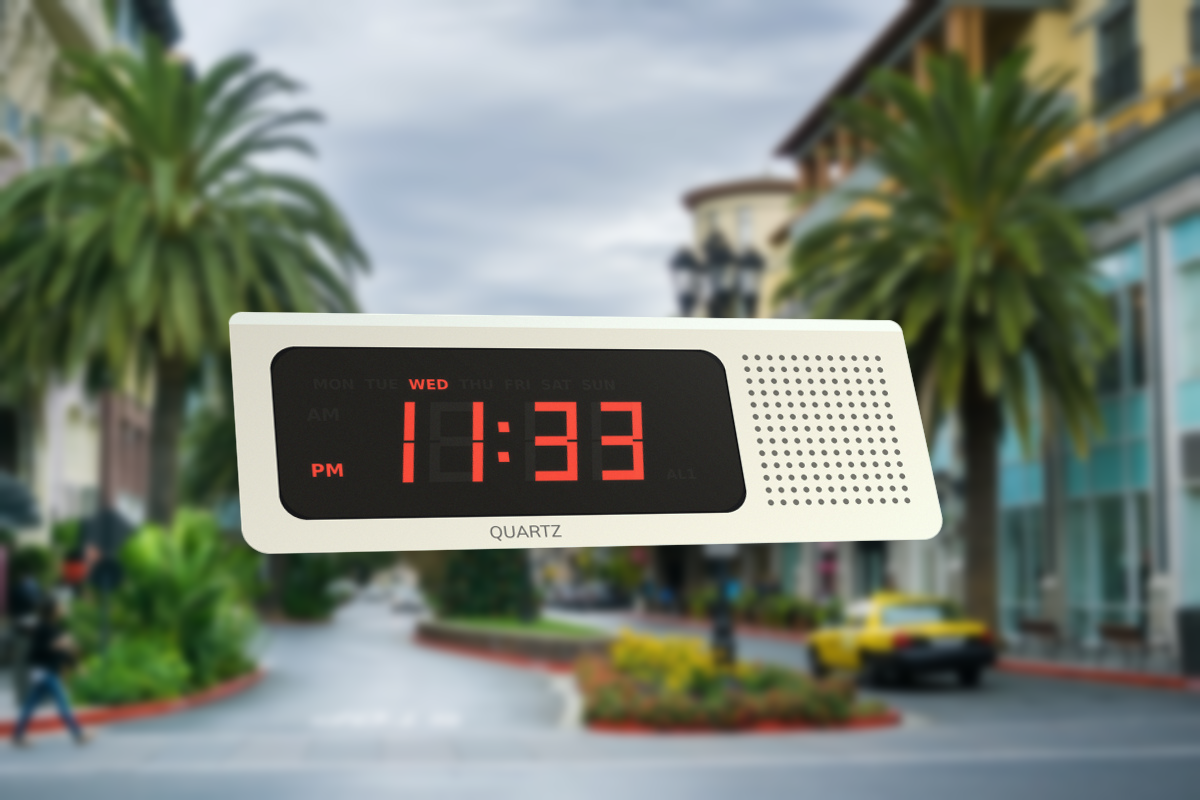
11:33
